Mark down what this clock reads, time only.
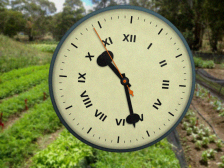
10:26:54
